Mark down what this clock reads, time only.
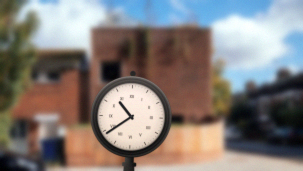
10:39
